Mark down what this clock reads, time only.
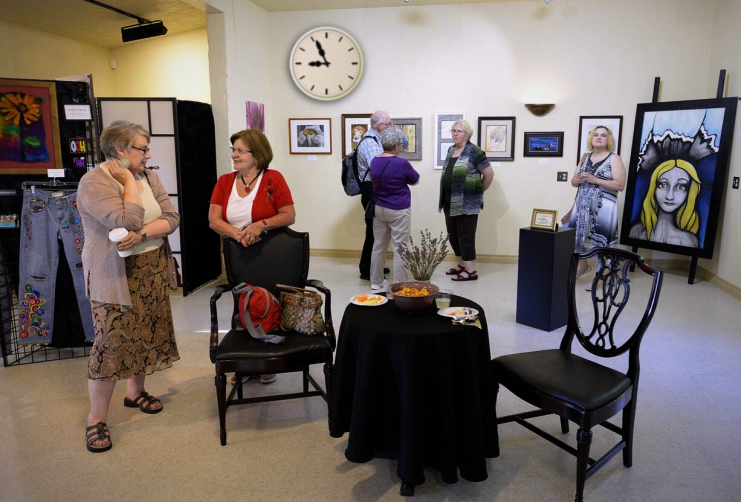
8:56
